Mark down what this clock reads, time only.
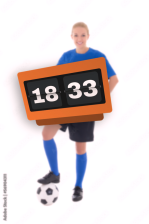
18:33
